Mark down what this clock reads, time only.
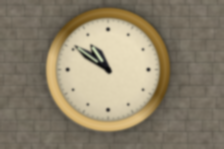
10:51
